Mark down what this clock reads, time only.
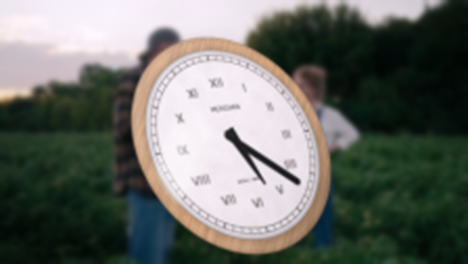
5:22
